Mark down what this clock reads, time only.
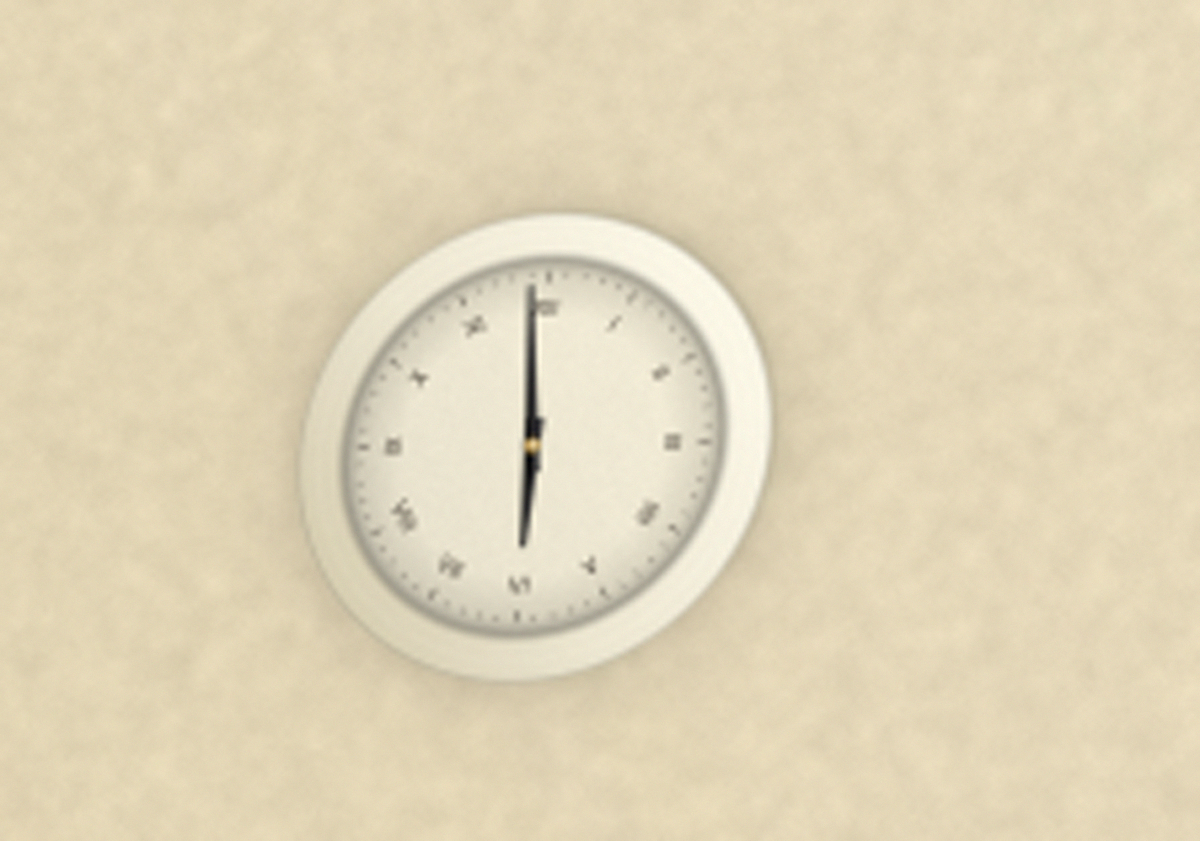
5:59
